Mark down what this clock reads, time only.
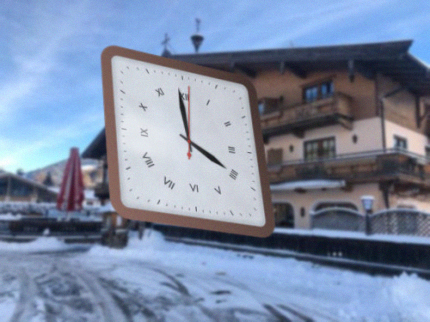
3:59:01
